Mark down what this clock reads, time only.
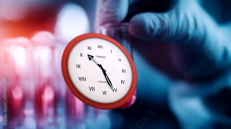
10:26
